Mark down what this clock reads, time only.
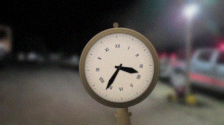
3:36
